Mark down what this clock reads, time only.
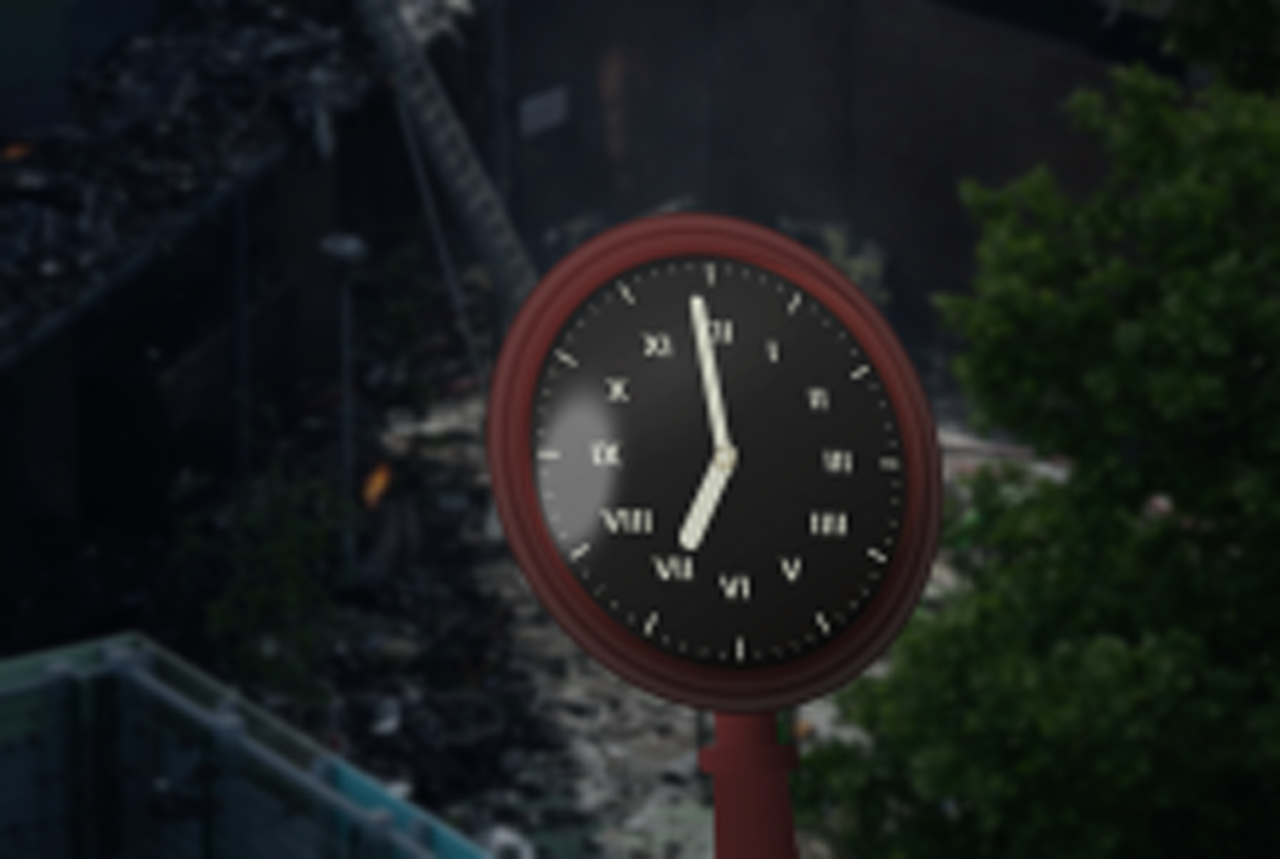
6:59
